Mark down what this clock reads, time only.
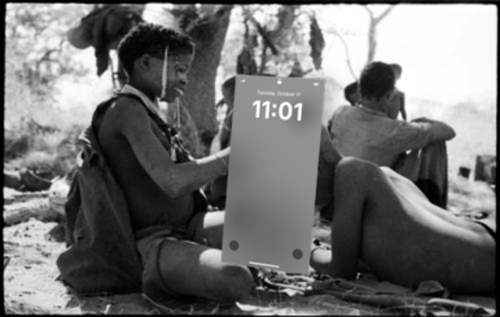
11:01
